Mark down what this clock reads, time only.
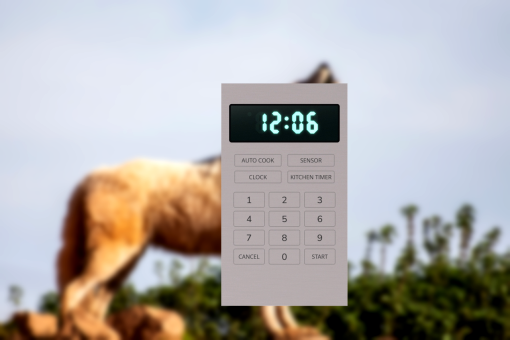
12:06
